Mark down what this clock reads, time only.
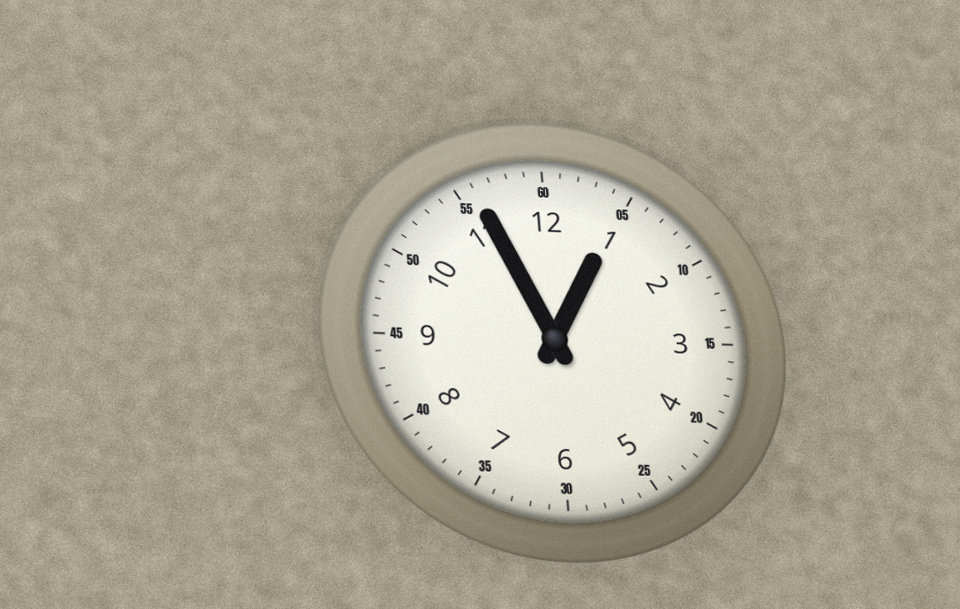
12:56
